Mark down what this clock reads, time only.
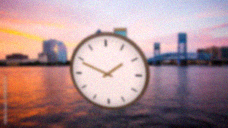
1:49
